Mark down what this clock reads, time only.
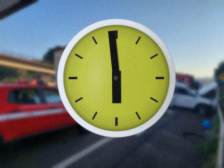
5:59
